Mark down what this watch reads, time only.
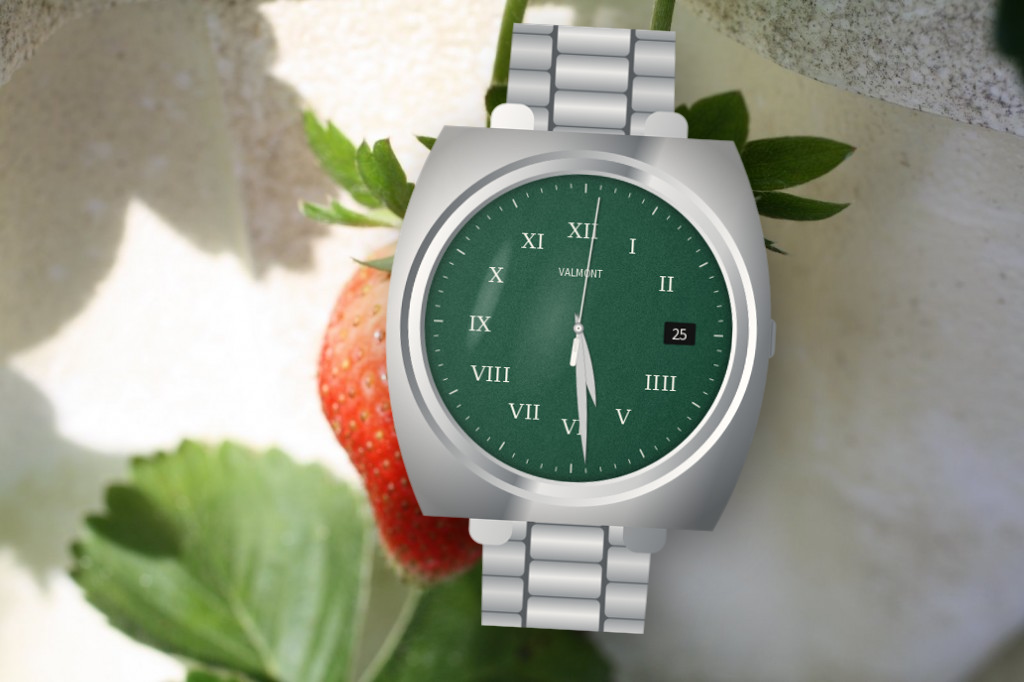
5:29:01
